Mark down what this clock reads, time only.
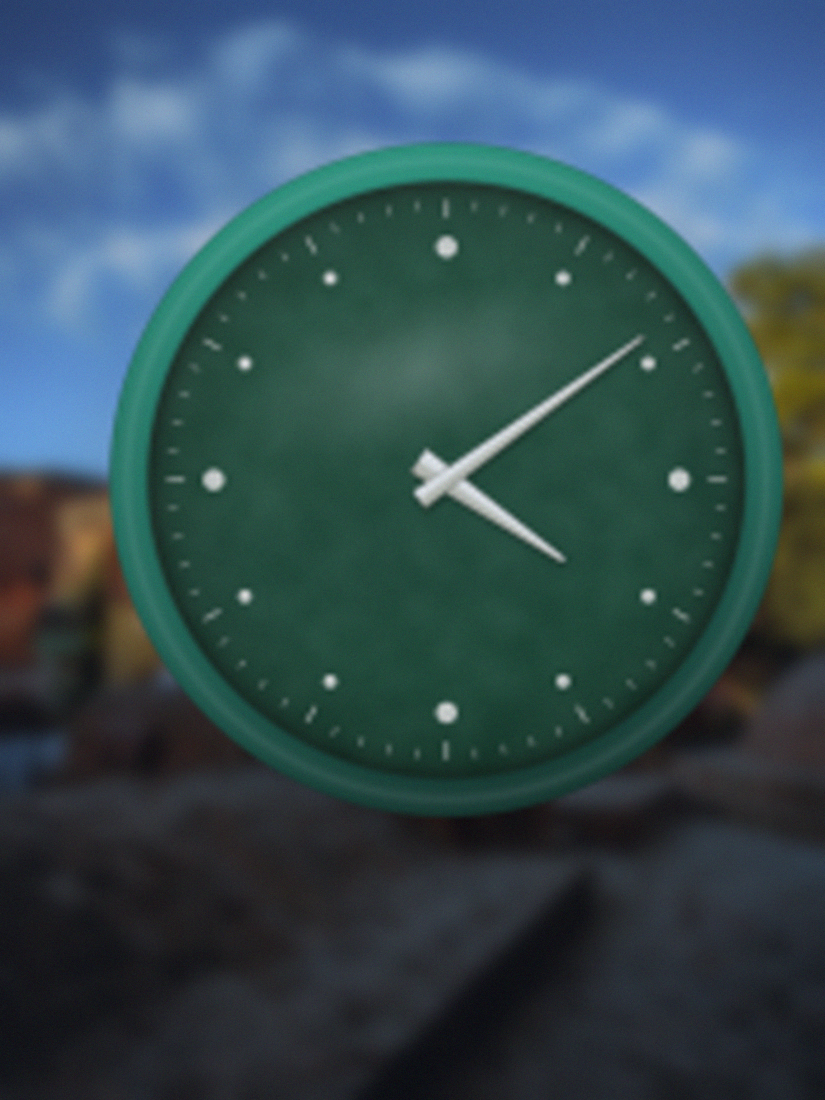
4:09
